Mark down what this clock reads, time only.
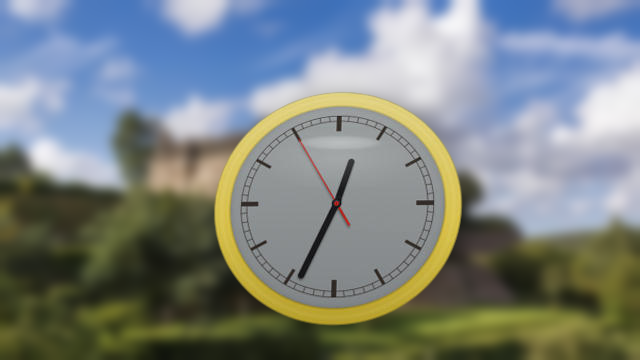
12:33:55
